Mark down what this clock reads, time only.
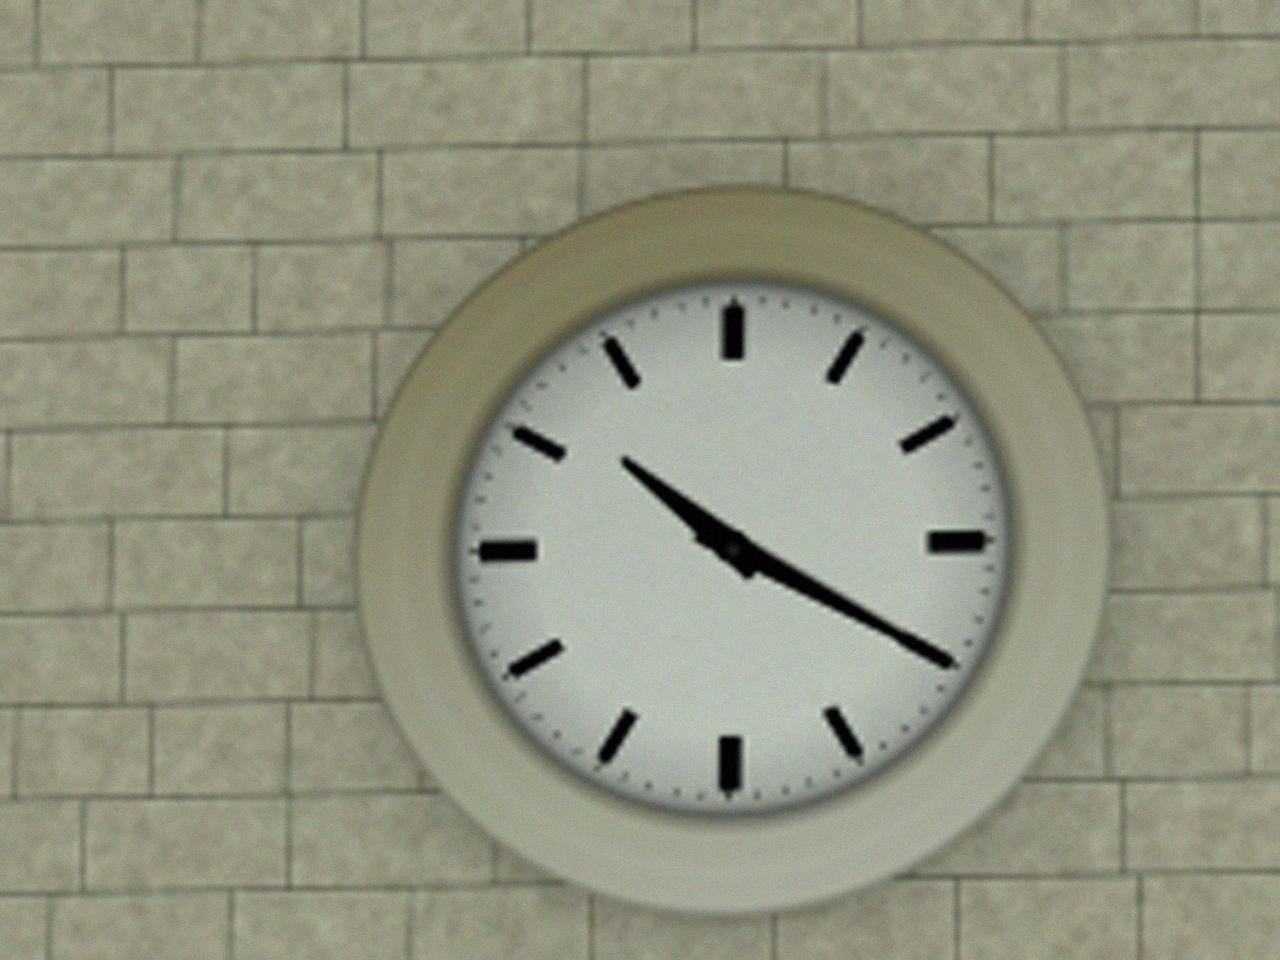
10:20
